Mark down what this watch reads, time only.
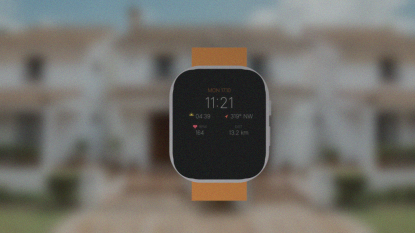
11:21
